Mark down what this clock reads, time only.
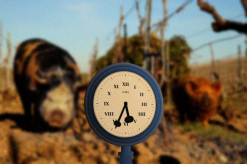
5:34
